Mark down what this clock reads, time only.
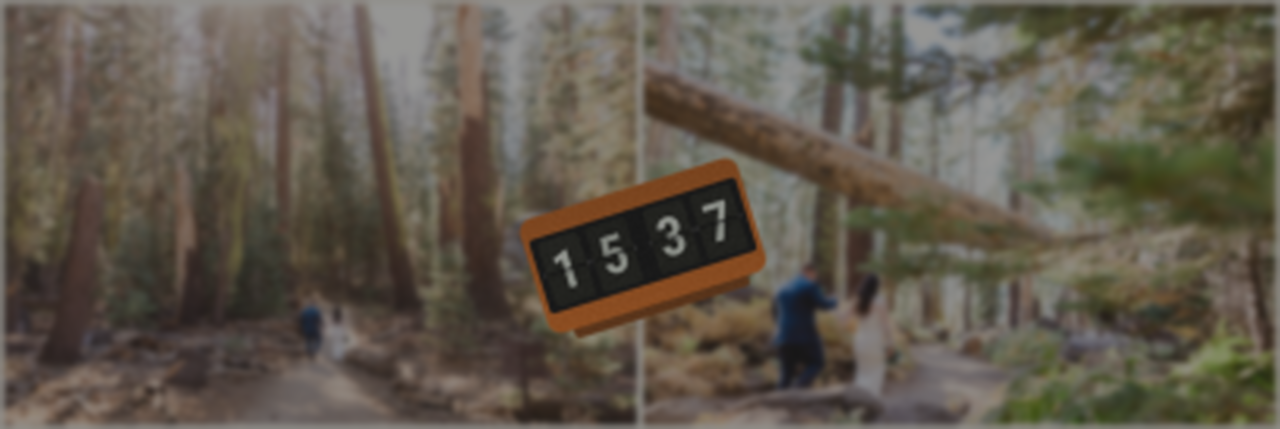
15:37
